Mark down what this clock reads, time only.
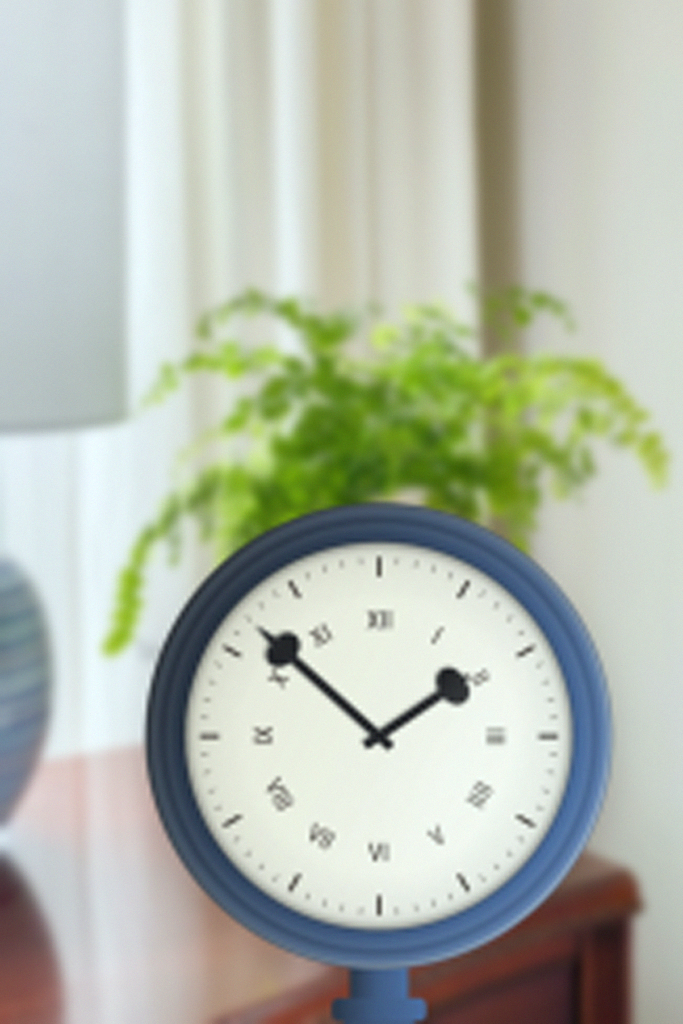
1:52
